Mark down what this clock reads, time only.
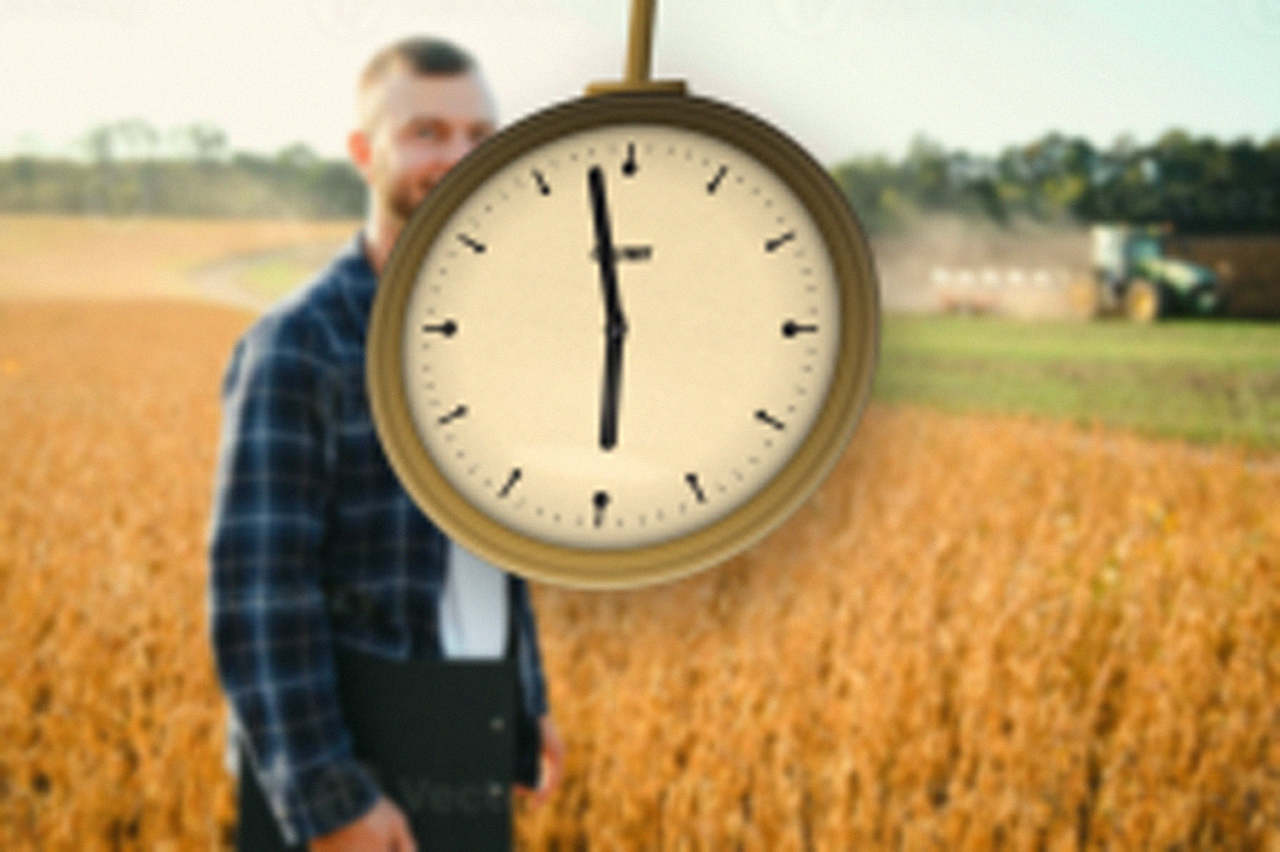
5:58
